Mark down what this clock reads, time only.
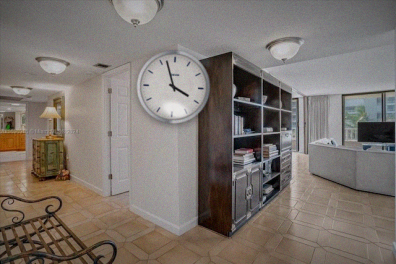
3:57
